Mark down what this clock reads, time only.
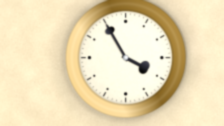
3:55
